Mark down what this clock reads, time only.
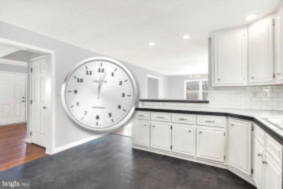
12:02
